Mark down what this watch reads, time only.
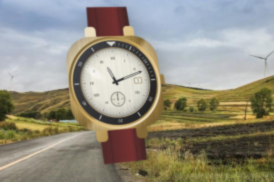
11:12
